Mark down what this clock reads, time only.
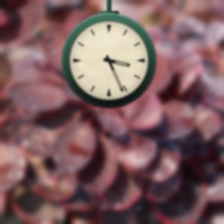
3:26
